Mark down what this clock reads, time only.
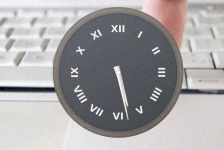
5:28
